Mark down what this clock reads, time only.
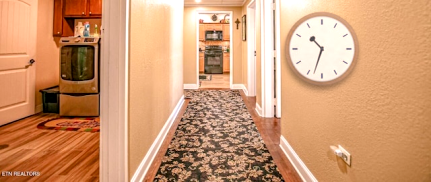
10:33
